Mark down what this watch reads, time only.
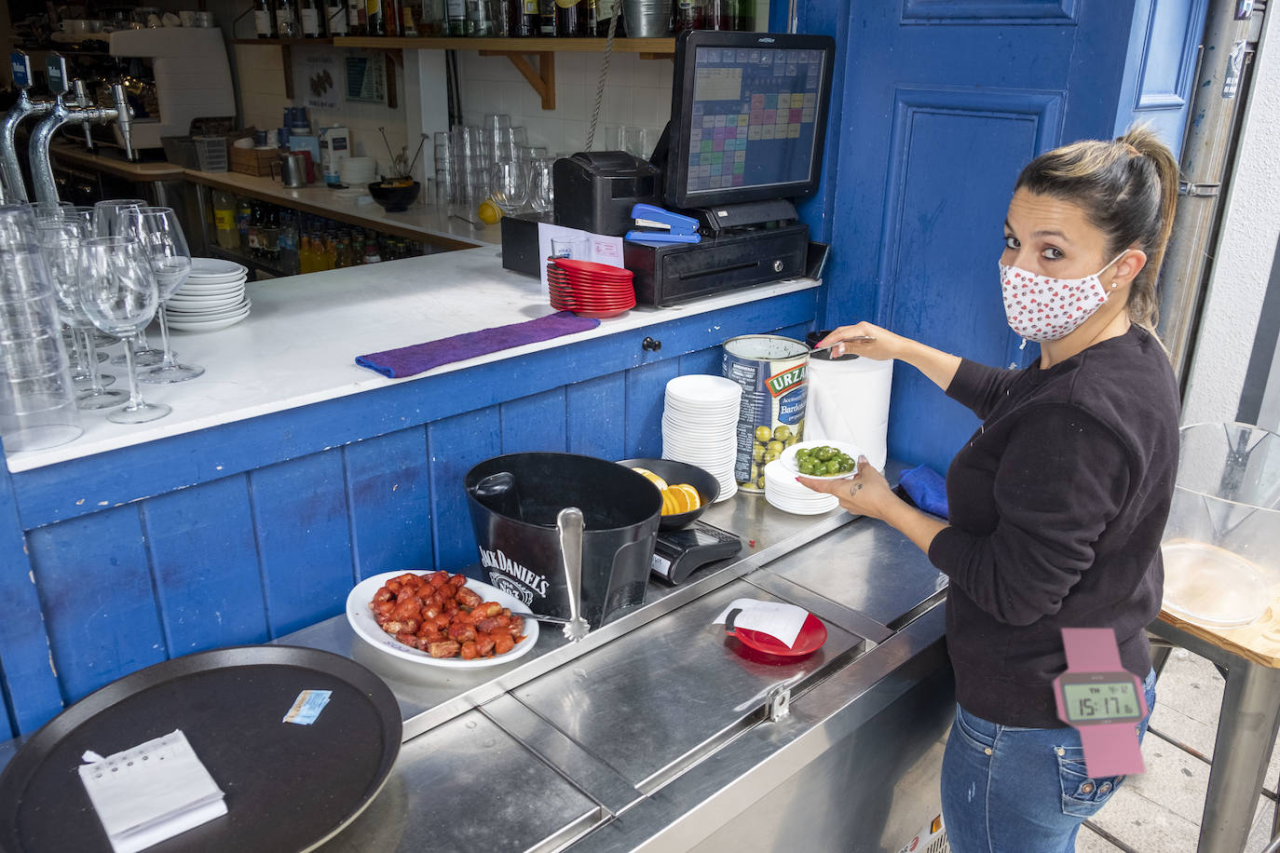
15:17
